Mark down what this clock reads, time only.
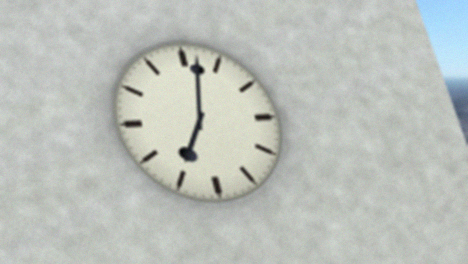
7:02
